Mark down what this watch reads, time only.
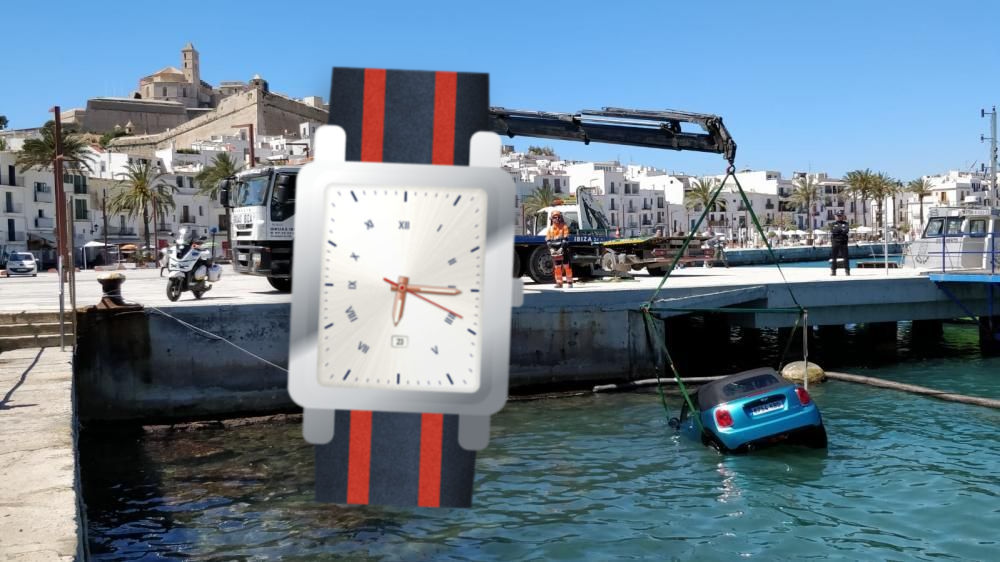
6:15:19
